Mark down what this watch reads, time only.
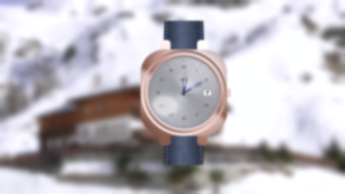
12:10
